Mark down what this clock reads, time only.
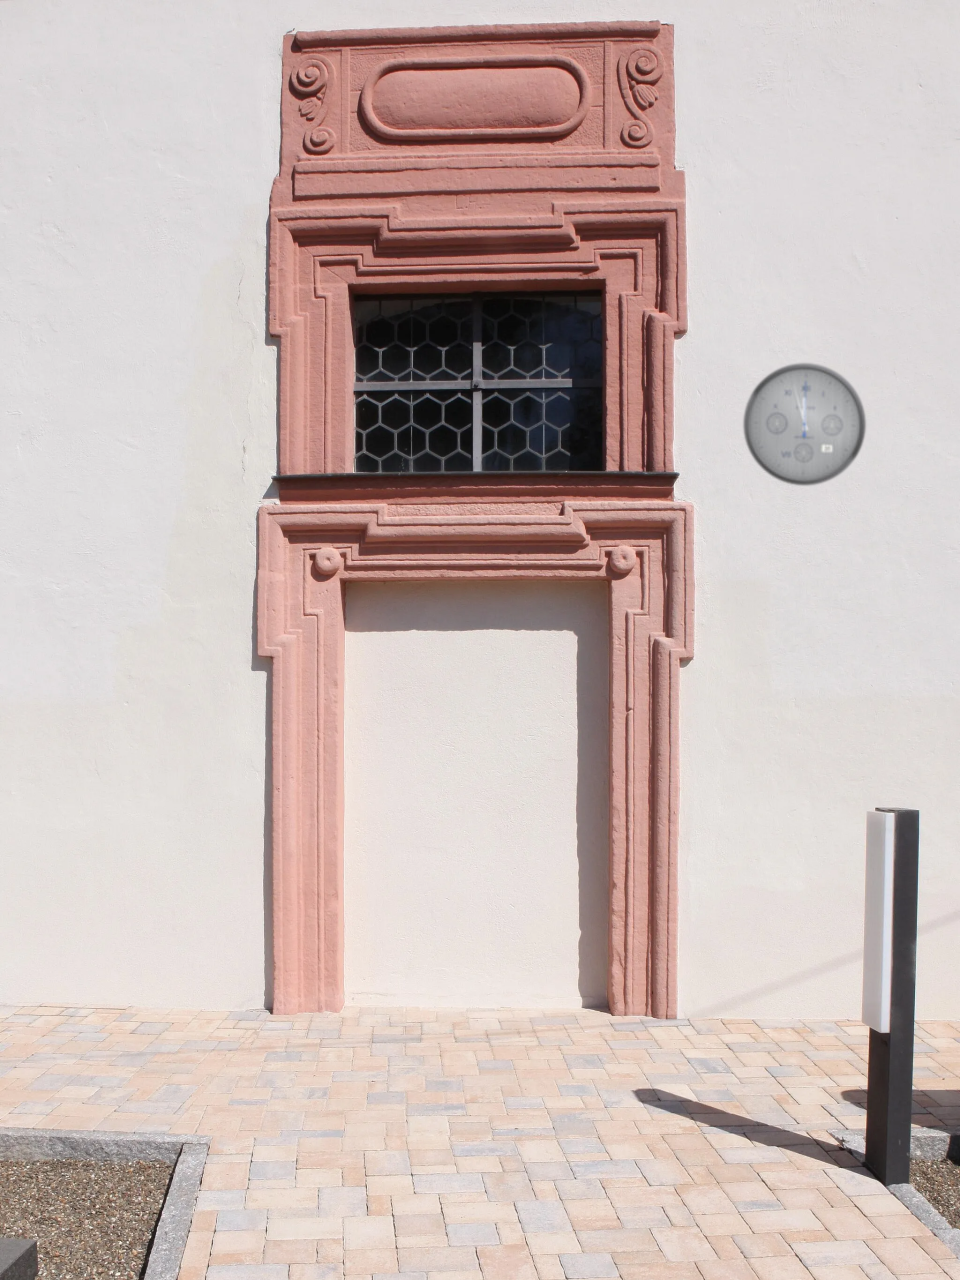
11:57
